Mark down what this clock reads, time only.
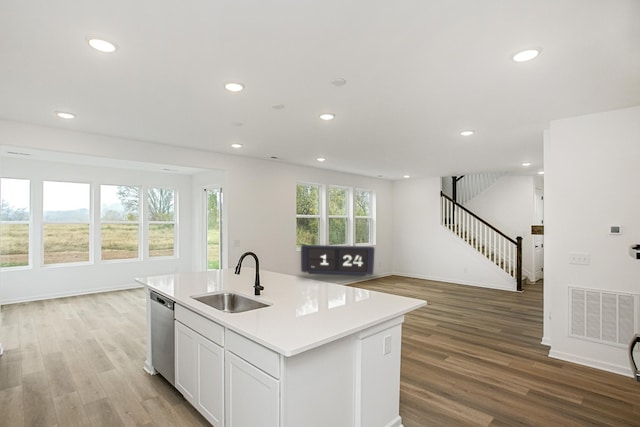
1:24
